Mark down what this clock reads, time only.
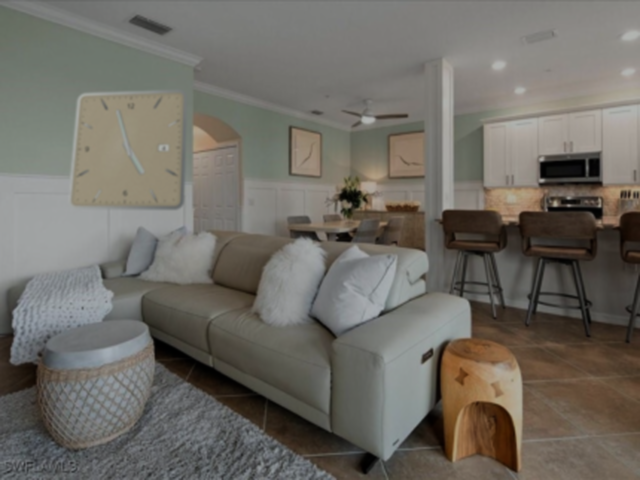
4:57
